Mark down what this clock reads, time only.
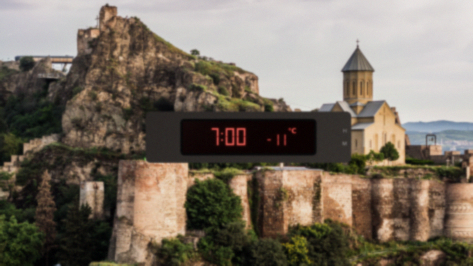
7:00
